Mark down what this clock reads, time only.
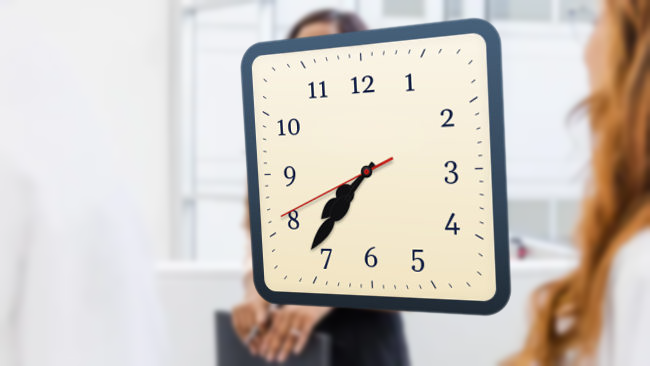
7:36:41
